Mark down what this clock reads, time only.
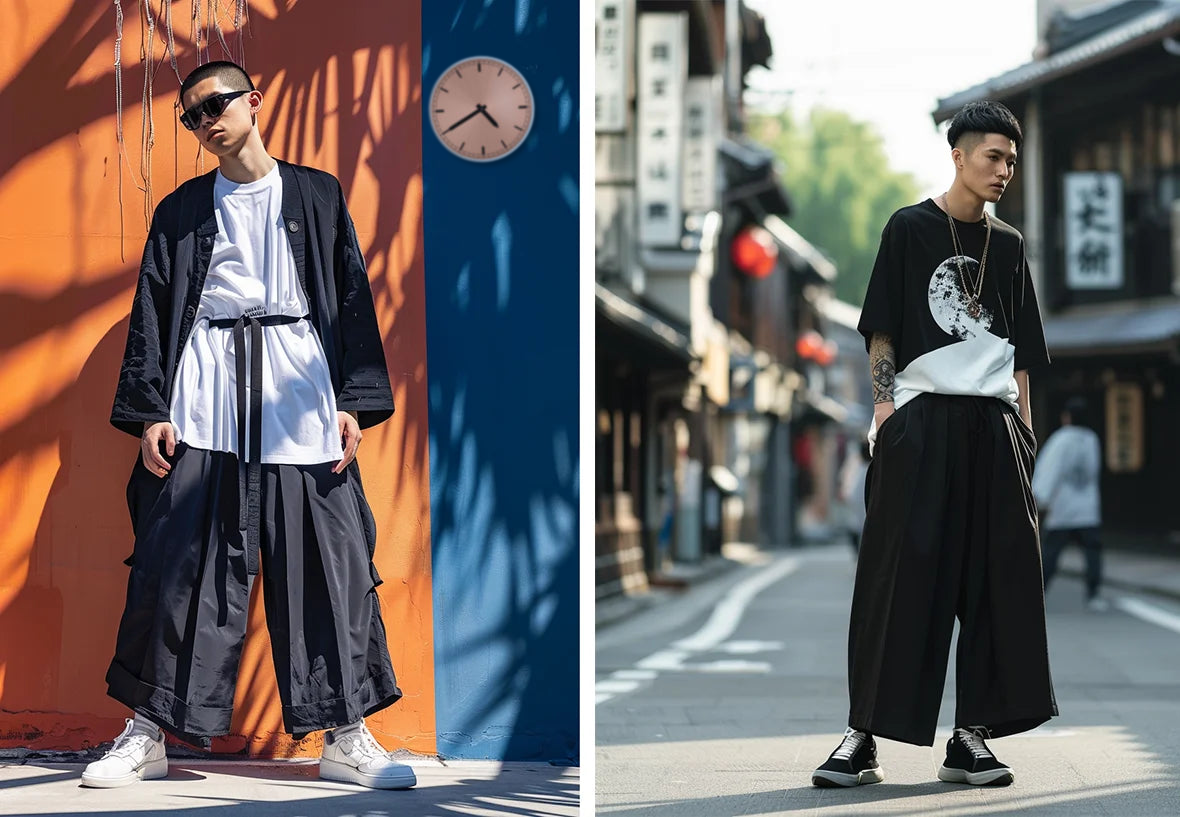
4:40
